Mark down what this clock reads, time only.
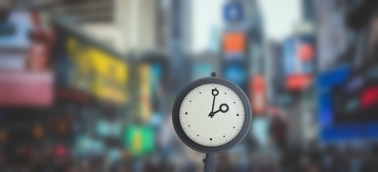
2:01
